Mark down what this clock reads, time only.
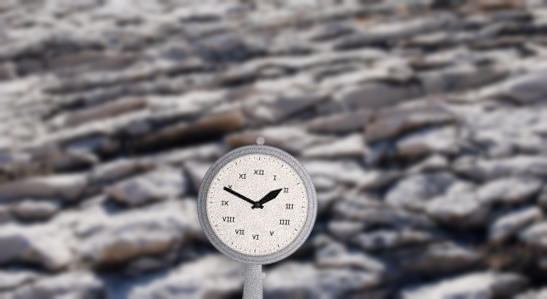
1:49
